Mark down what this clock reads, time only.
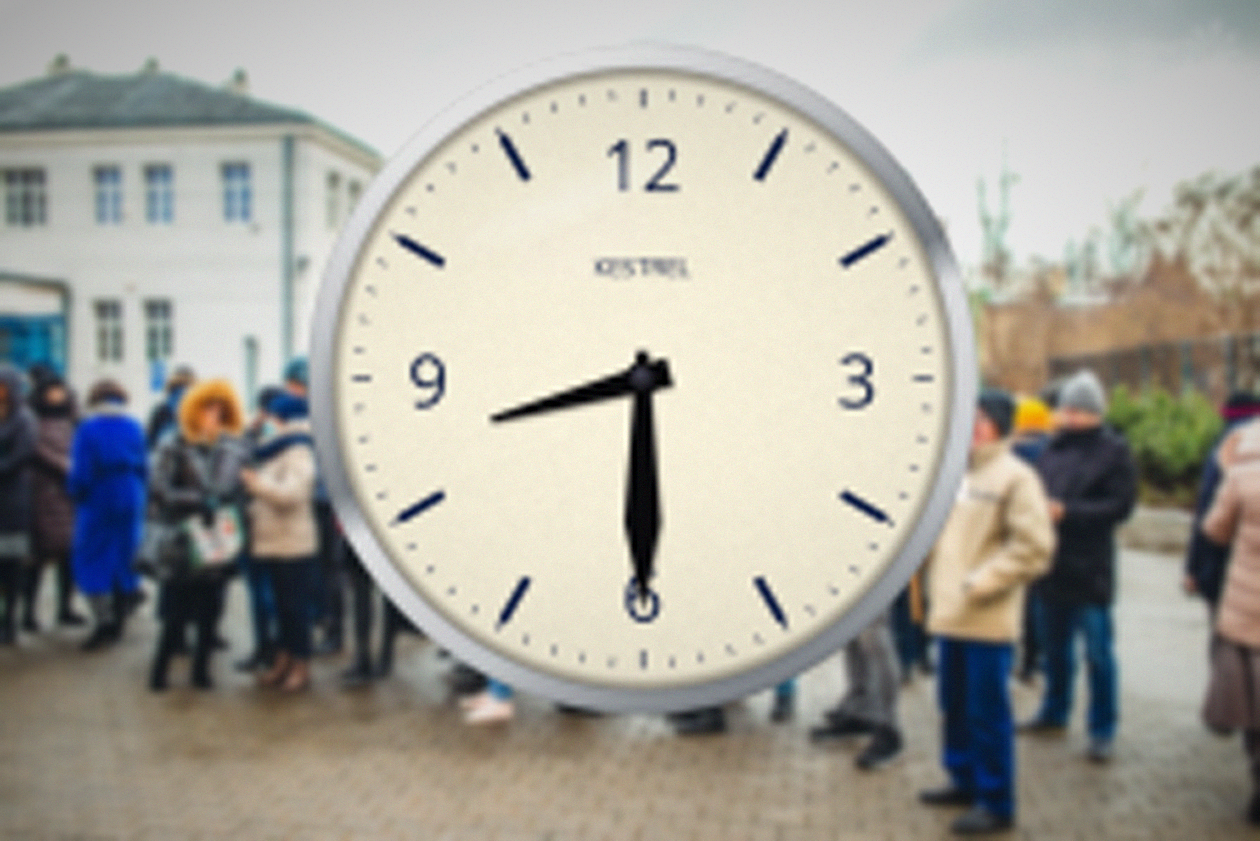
8:30
